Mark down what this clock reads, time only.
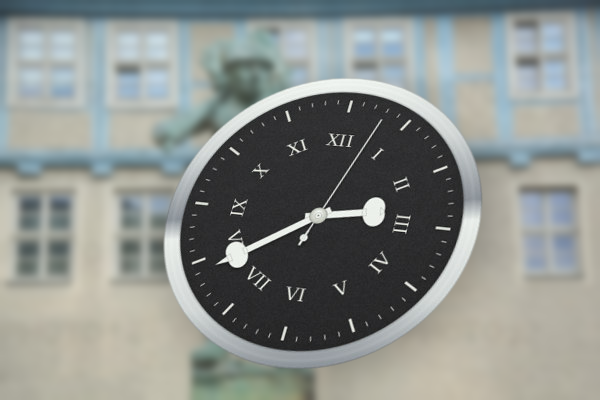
2:39:03
